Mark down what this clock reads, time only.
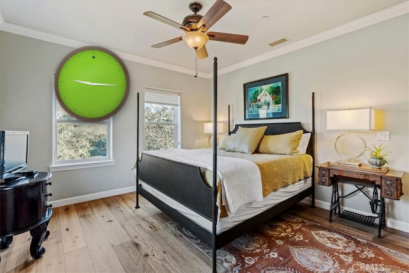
9:15
